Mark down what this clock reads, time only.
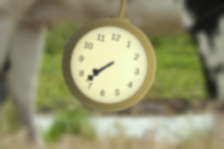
7:37
